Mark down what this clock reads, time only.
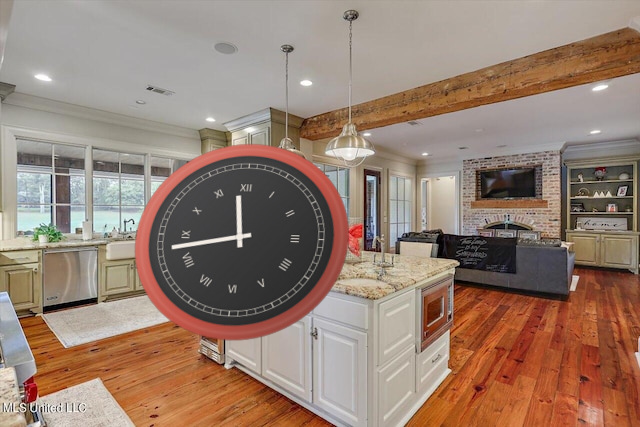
11:43
